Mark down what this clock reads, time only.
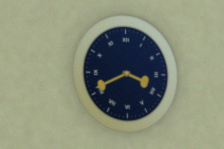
3:41
